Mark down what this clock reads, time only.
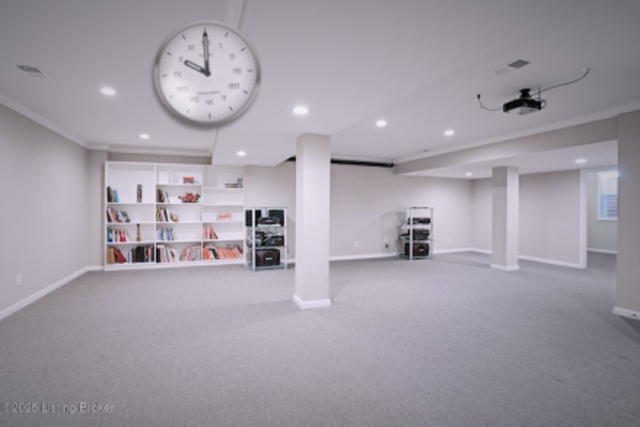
10:00
